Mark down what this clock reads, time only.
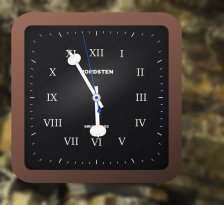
5:54:58
